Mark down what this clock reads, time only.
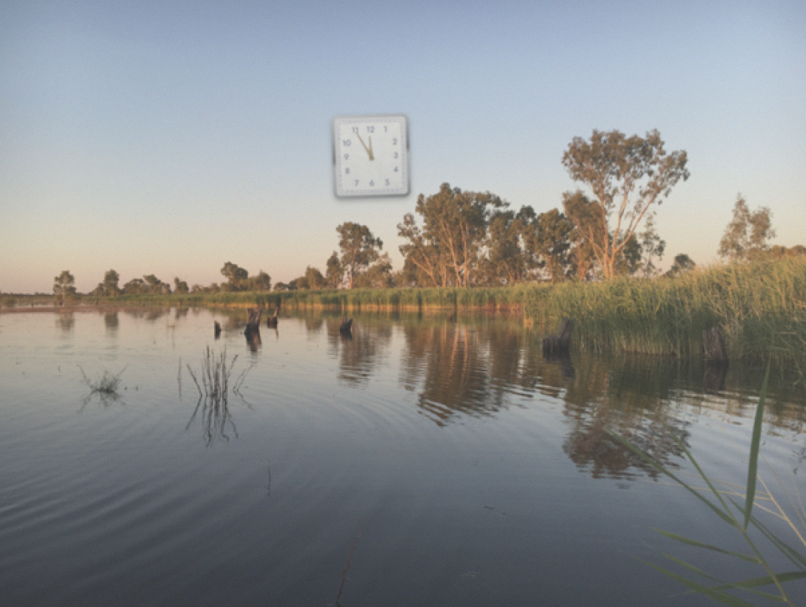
11:55
